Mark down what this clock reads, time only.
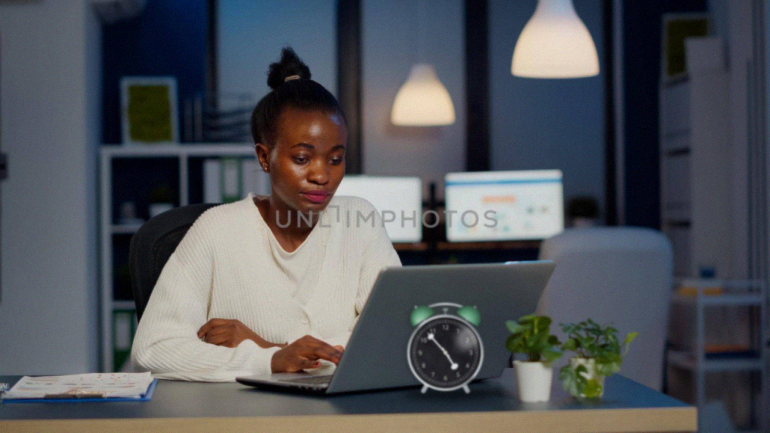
4:53
